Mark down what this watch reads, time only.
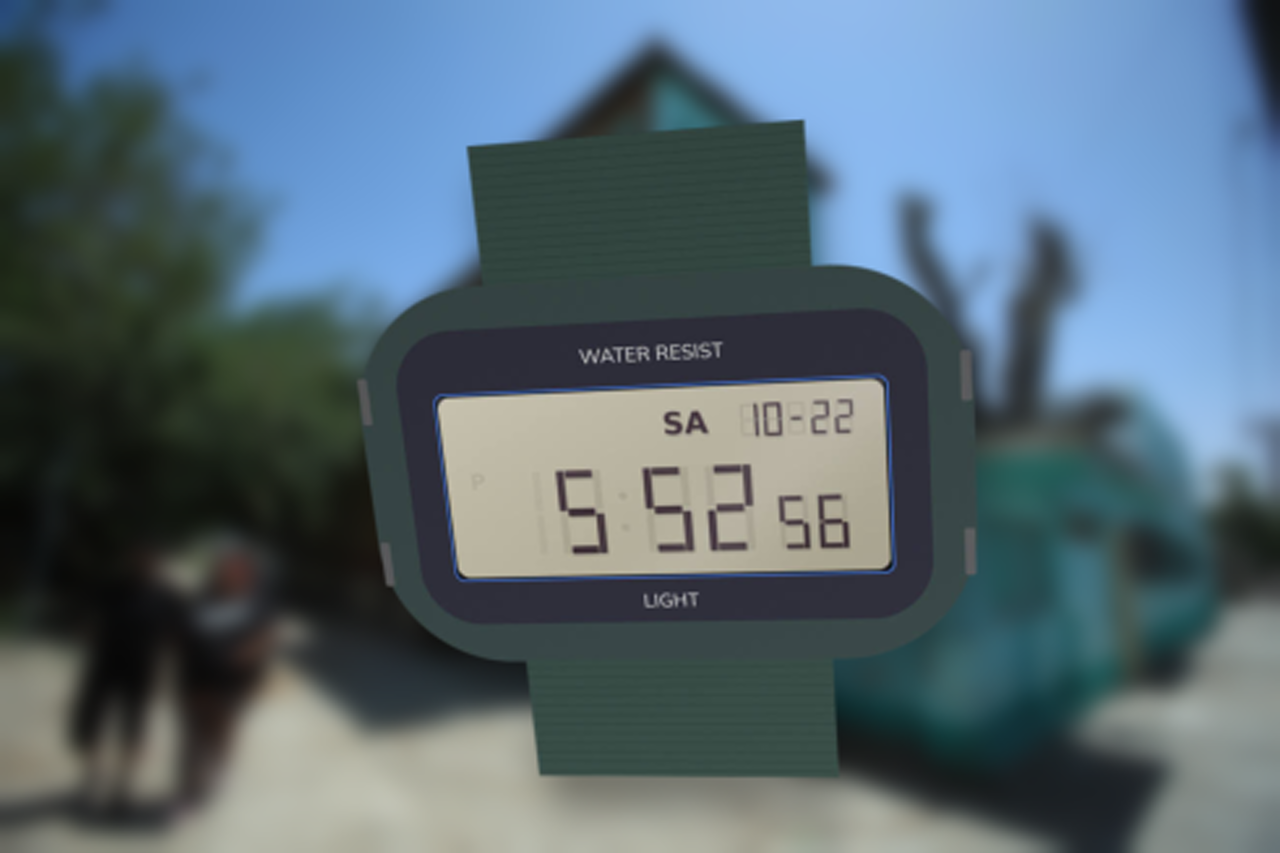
5:52:56
